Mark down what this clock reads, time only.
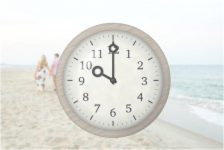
10:00
